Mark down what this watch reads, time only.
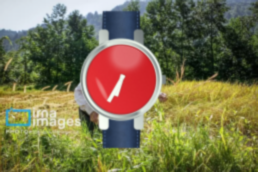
6:35
